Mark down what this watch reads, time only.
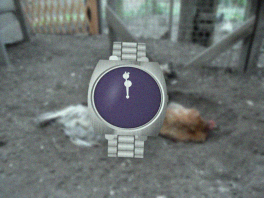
11:59
